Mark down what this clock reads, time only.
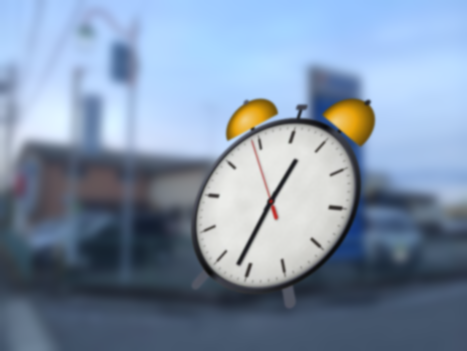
12:31:54
